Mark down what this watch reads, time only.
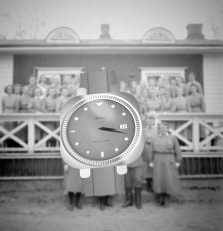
3:18
